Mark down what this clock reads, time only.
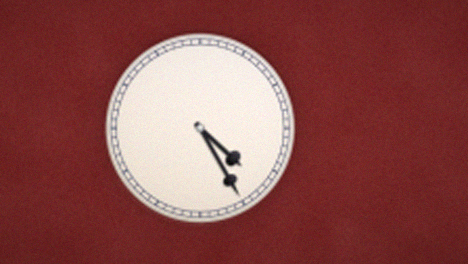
4:25
